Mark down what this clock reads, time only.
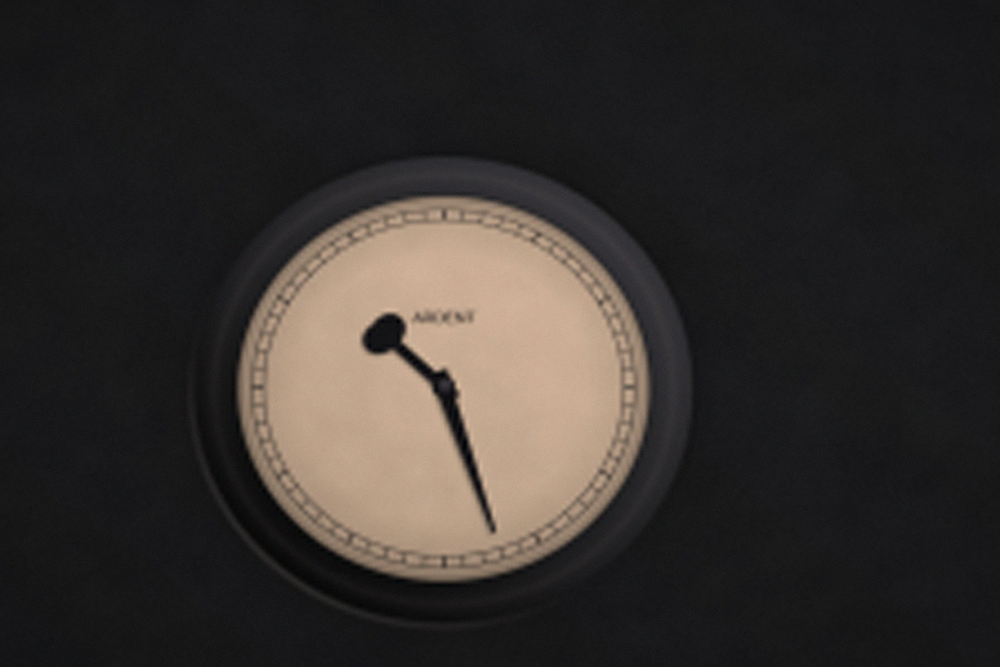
10:27
